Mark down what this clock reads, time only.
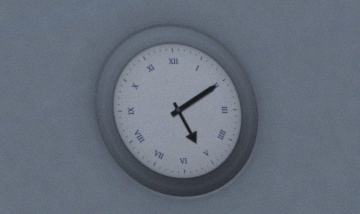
5:10
